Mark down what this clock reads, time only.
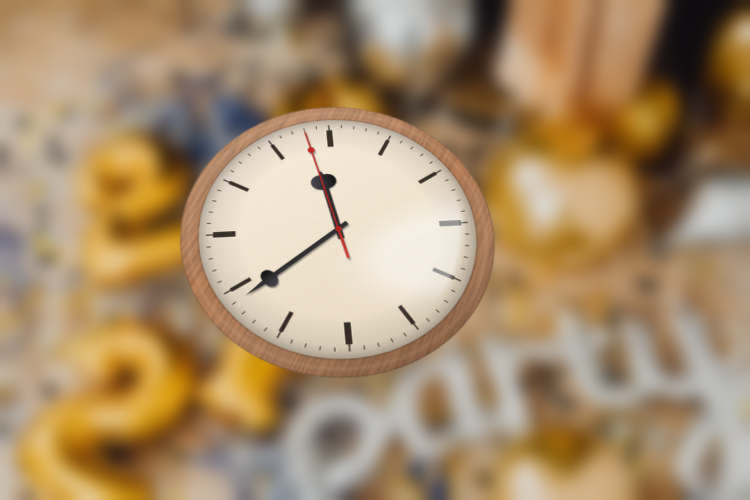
11:38:58
